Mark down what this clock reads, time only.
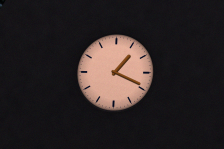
1:19
